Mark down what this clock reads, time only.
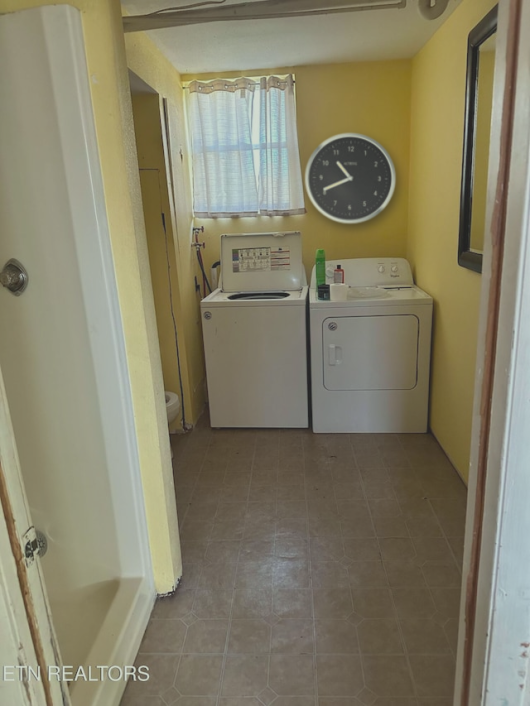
10:41
